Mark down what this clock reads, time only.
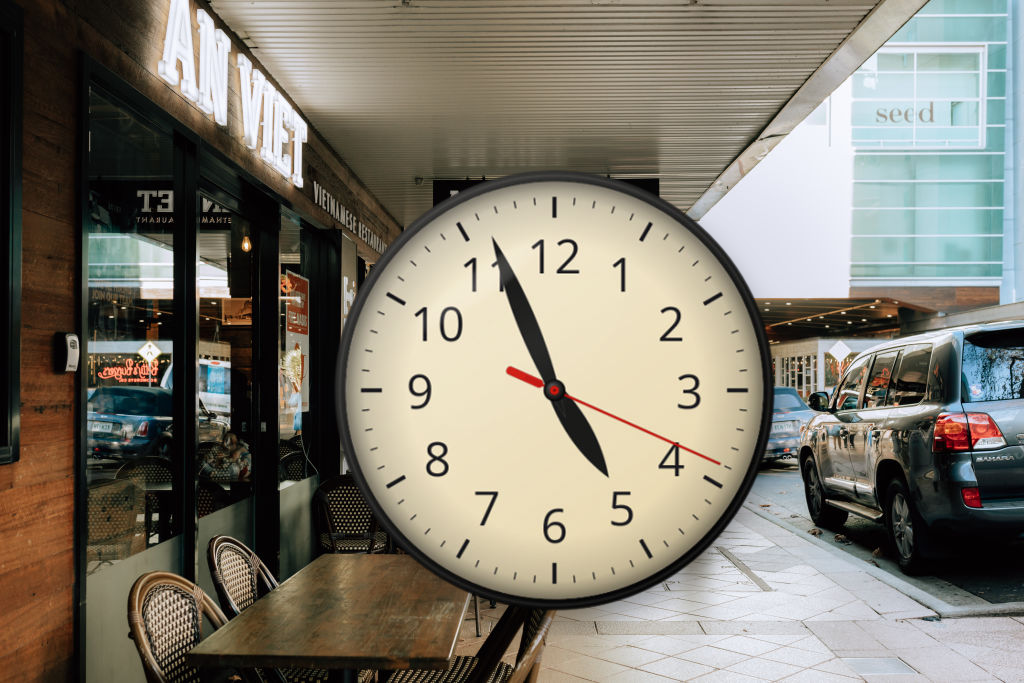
4:56:19
